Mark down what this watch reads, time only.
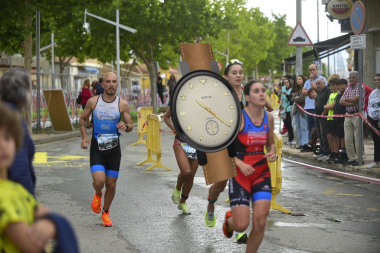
10:22
